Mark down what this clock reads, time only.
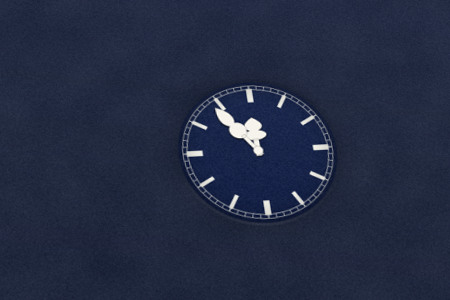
11:54
